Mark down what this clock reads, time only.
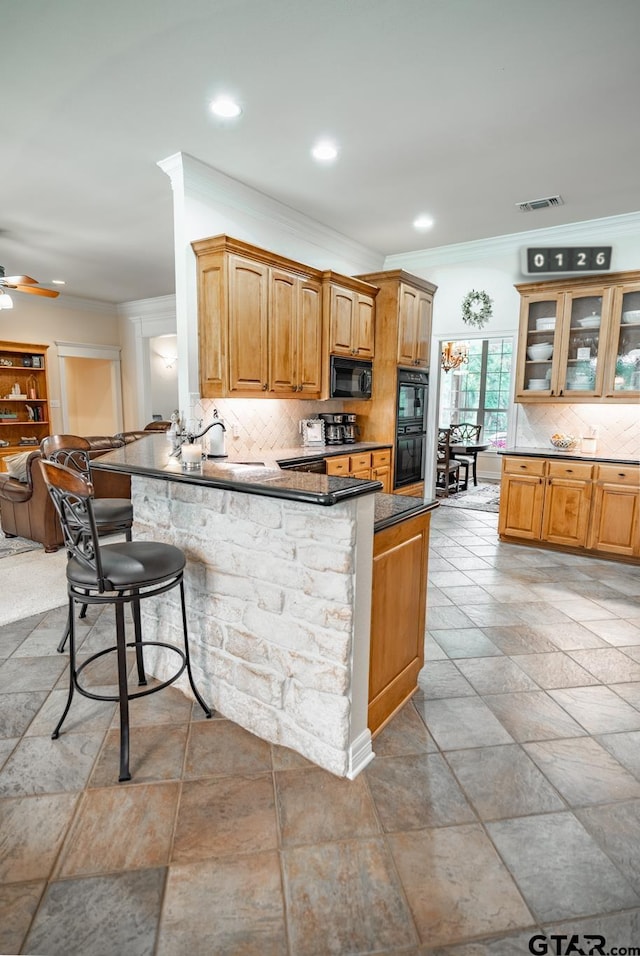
1:26
